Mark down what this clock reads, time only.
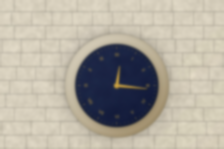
12:16
